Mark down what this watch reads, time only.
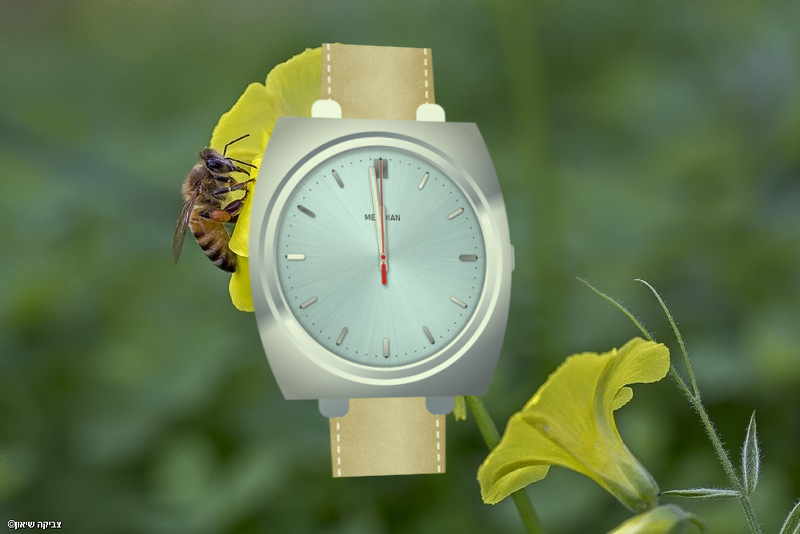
11:59:00
